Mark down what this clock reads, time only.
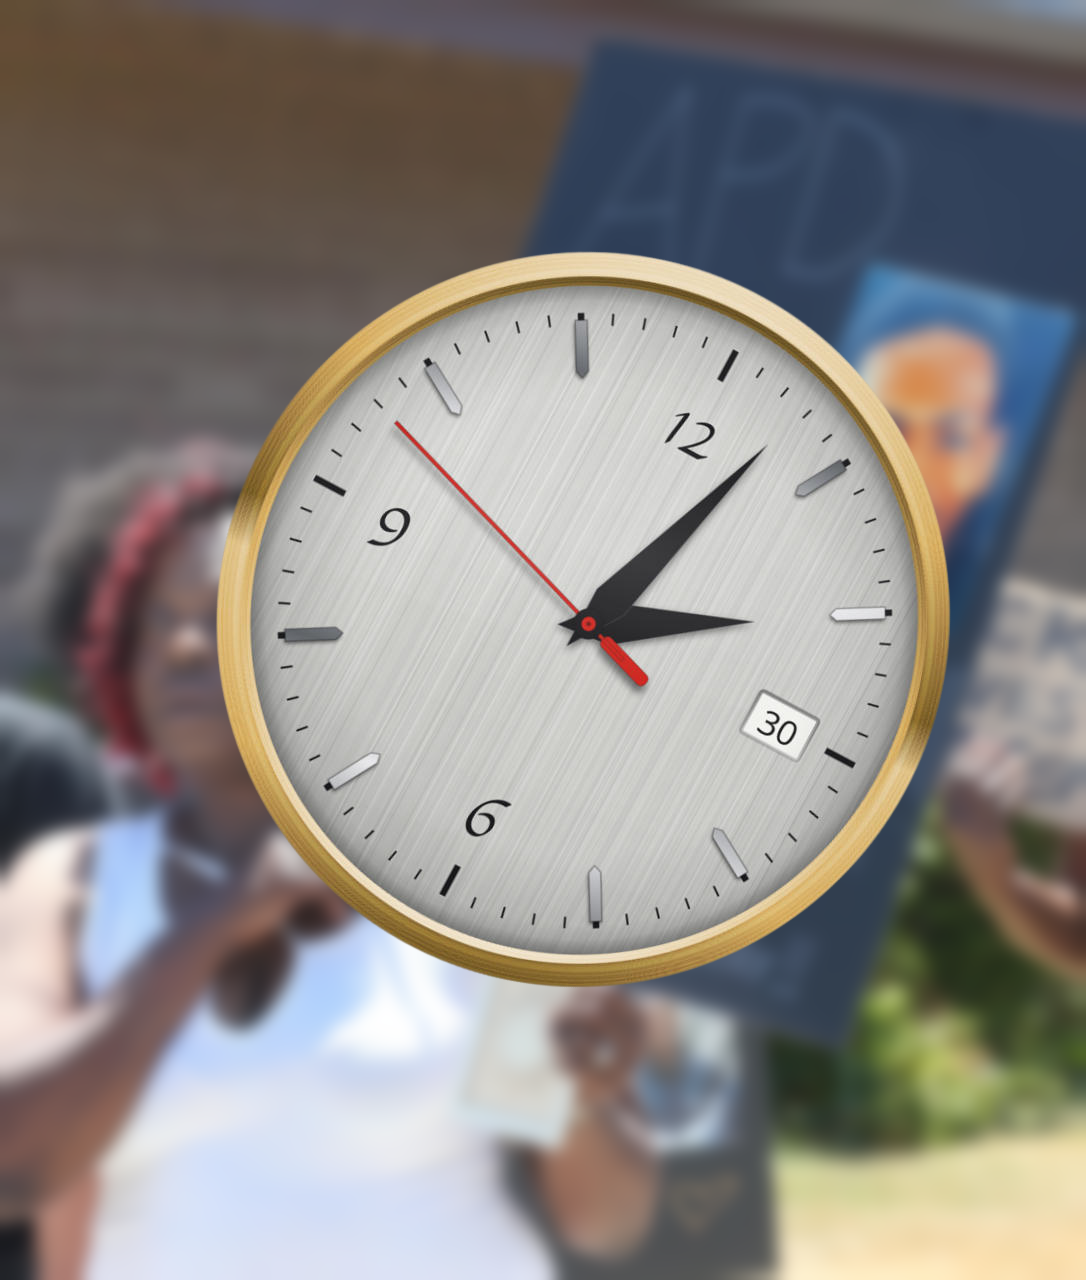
2:02:48
